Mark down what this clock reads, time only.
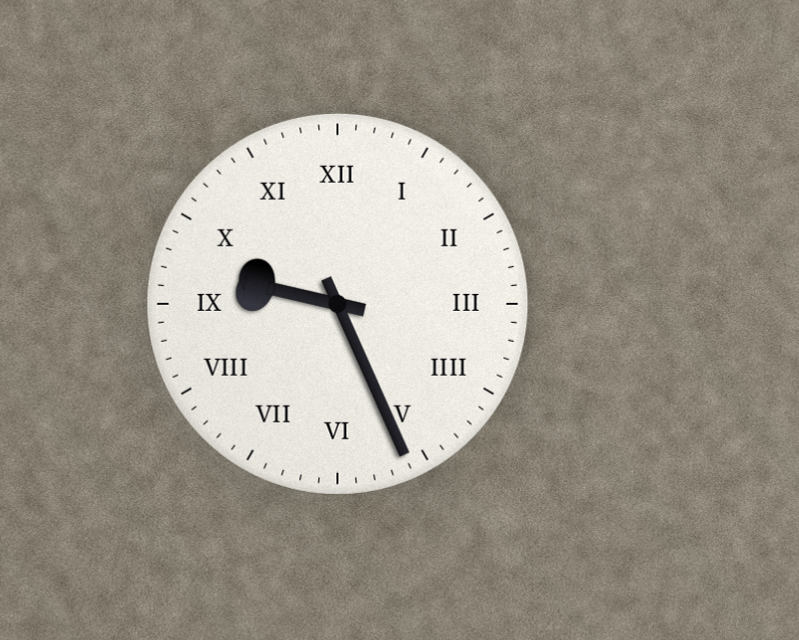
9:26
